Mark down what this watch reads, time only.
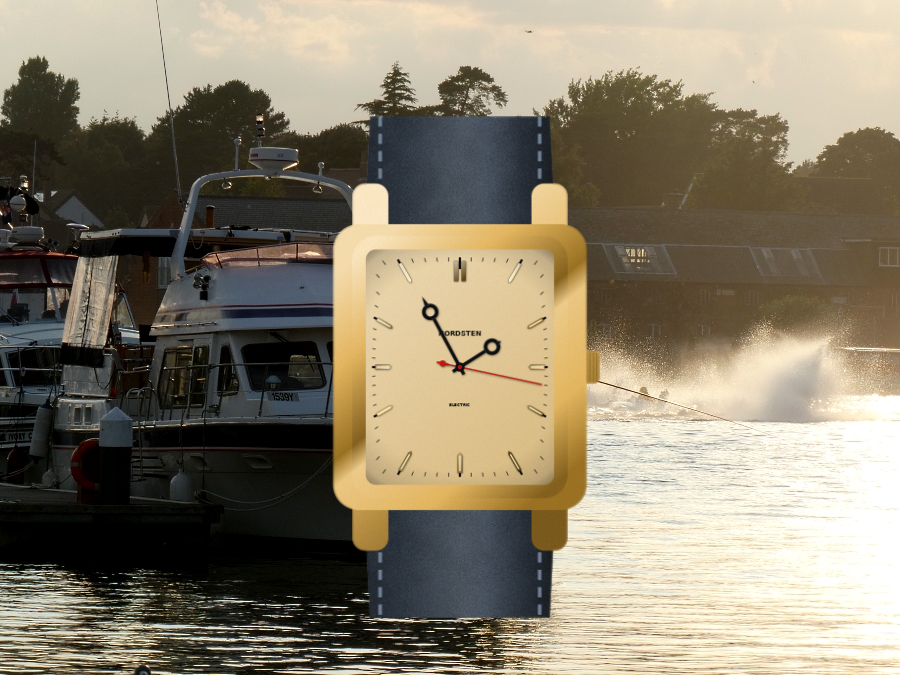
1:55:17
